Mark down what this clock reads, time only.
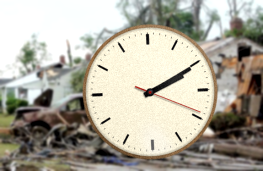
2:10:19
